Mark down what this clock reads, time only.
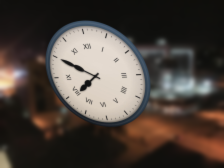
7:50
